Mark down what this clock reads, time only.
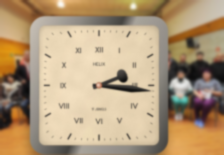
2:16
